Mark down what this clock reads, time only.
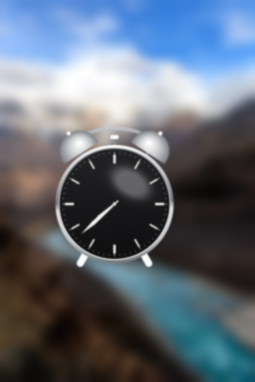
7:38
